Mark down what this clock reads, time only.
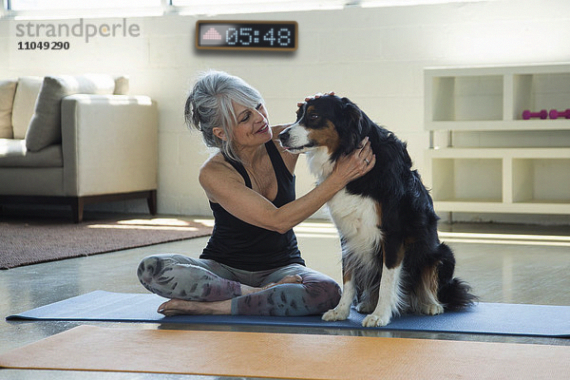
5:48
